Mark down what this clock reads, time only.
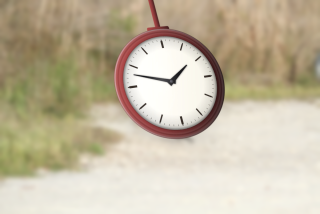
1:48
